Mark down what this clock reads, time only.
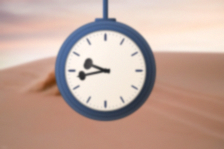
9:43
